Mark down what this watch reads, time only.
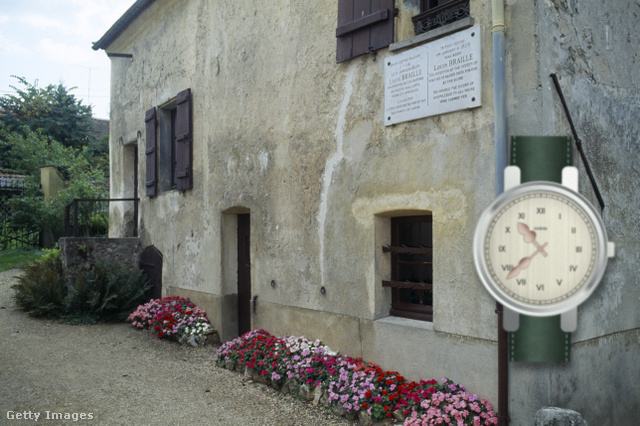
10:38
